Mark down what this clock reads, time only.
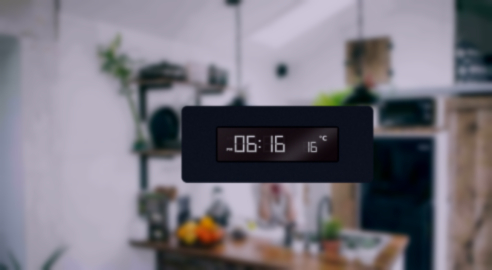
6:16
